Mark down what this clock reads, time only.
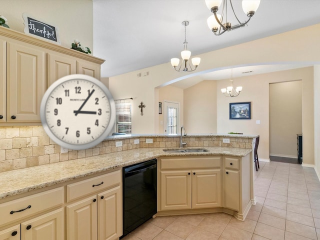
3:06
